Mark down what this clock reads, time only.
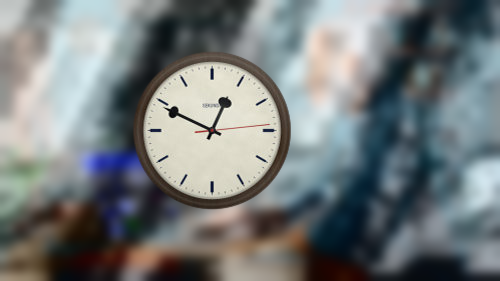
12:49:14
